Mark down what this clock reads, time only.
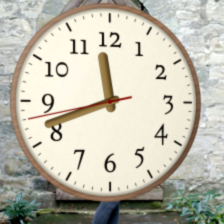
11:41:43
